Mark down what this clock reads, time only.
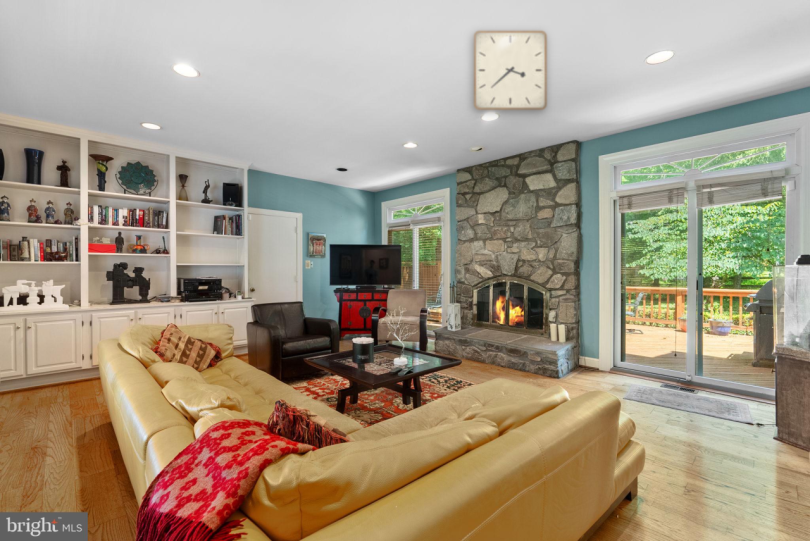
3:38
